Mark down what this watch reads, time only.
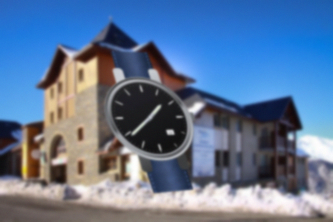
1:39
